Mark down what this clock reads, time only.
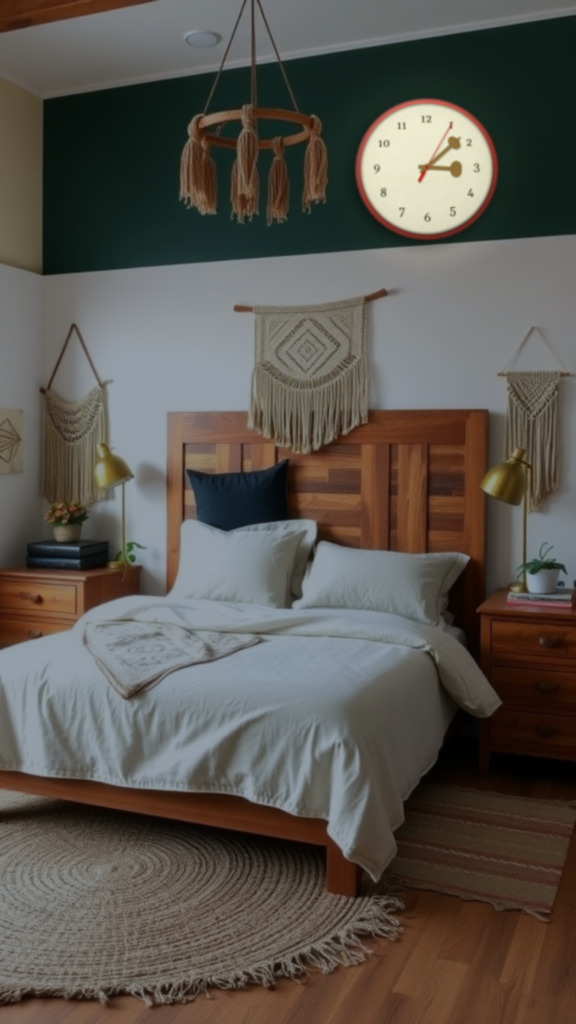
3:08:05
